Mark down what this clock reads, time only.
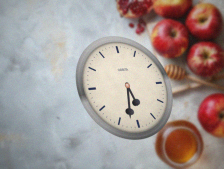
5:32
